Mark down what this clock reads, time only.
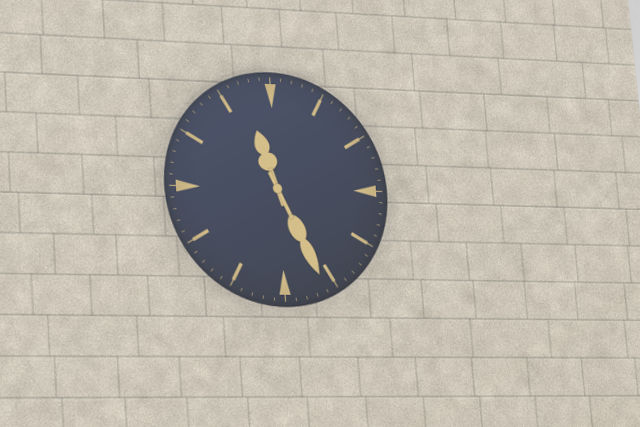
11:26
